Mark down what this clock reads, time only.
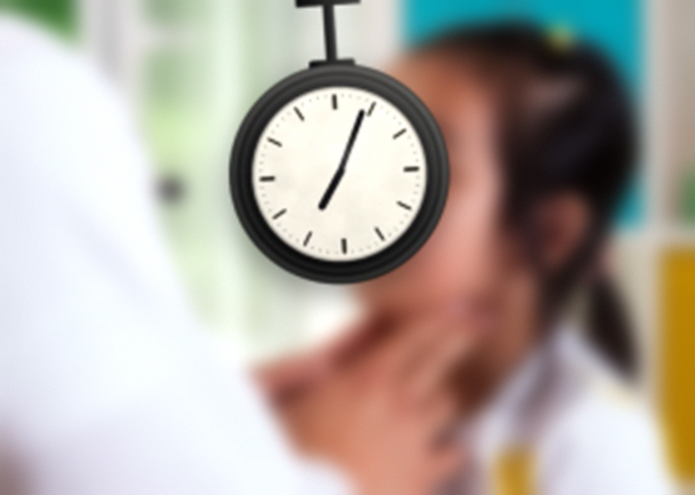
7:04
